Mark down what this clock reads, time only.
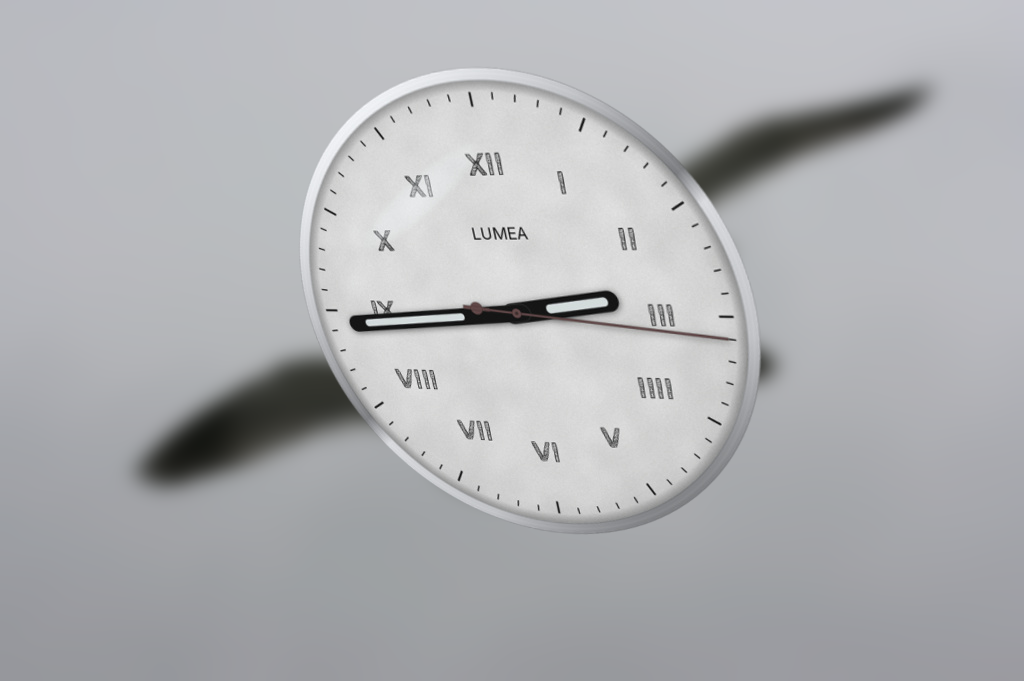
2:44:16
